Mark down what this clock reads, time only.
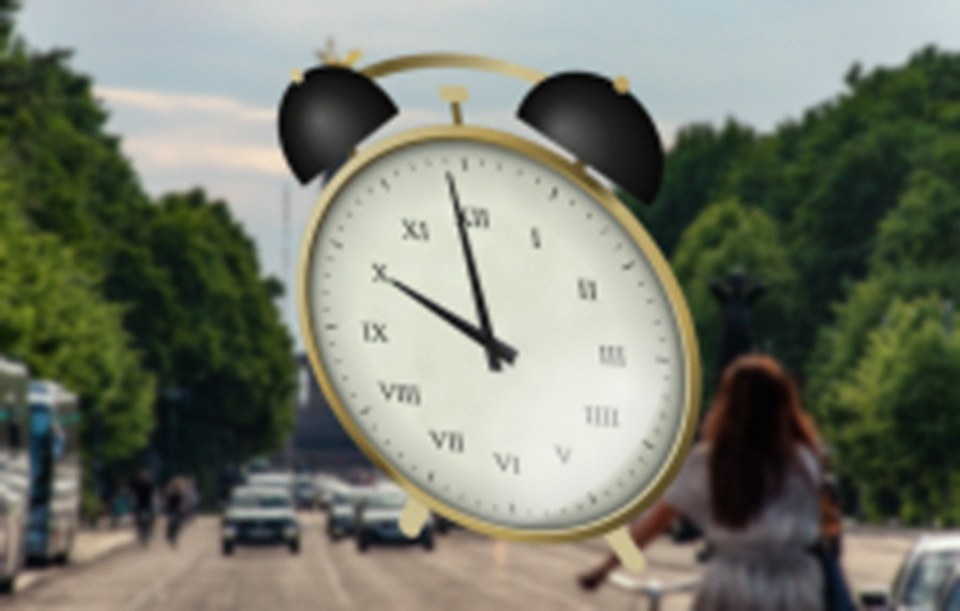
9:59
